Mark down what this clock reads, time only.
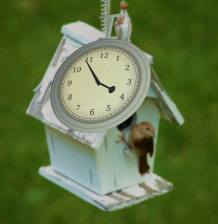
3:54
